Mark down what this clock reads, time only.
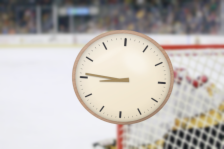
8:46
